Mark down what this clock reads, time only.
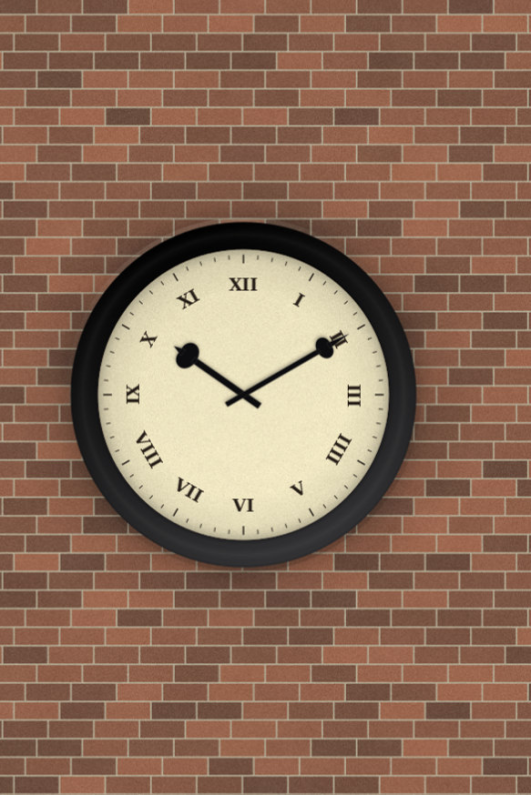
10:10
